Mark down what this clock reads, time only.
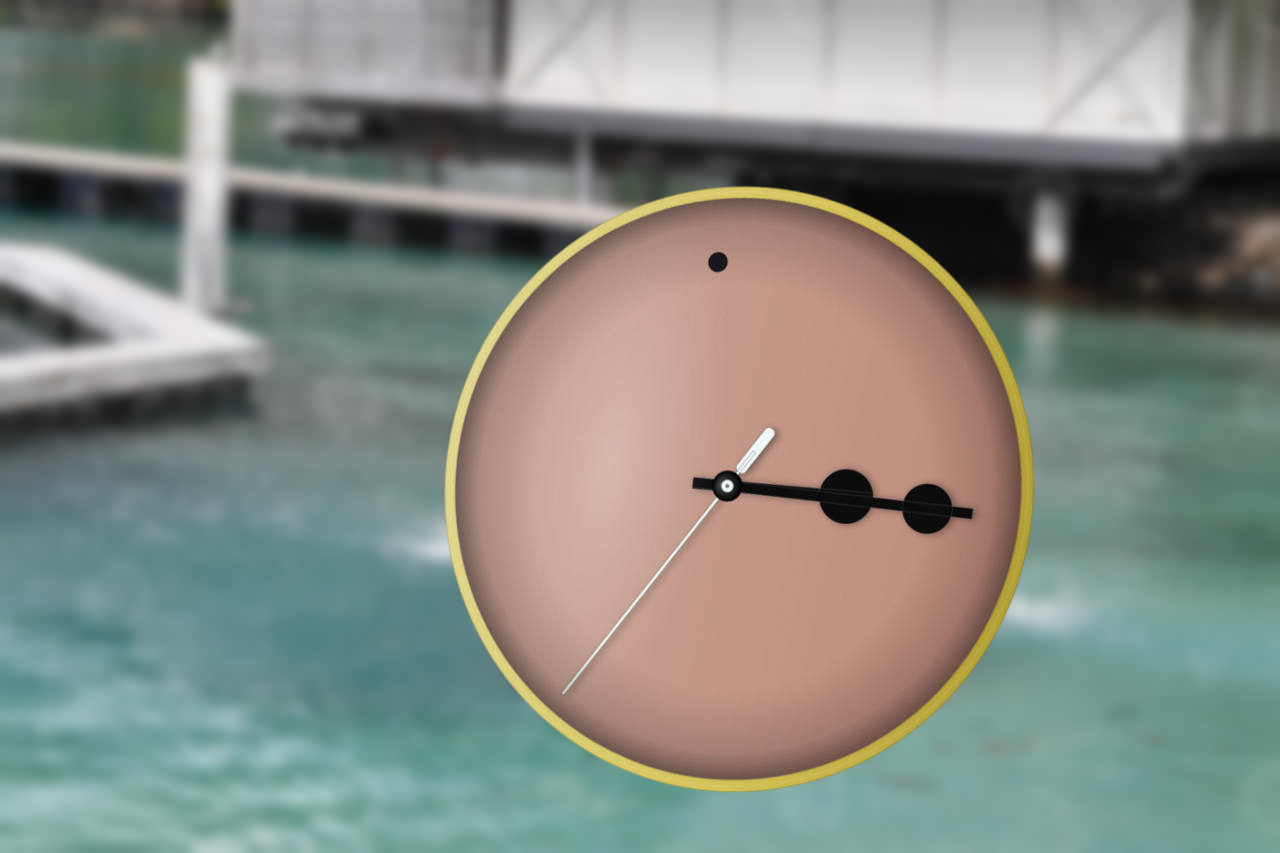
3:16:37
